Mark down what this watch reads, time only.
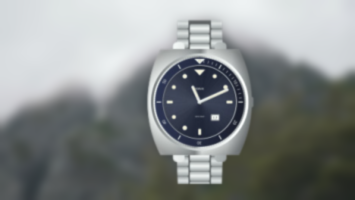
11:11
